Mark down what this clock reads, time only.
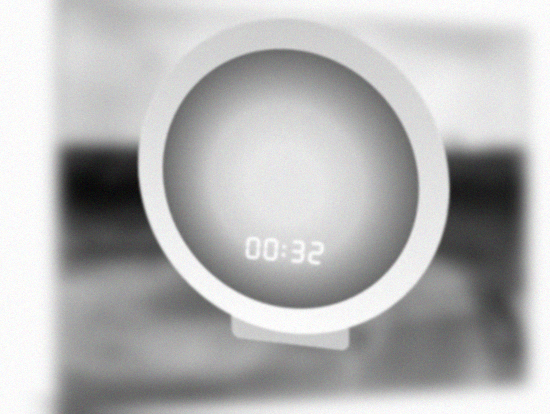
0:32
